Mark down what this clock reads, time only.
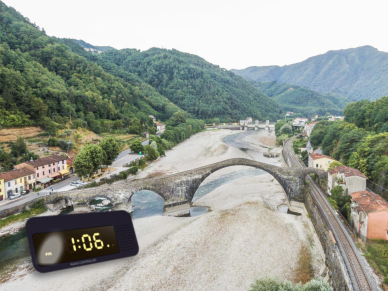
1:06
